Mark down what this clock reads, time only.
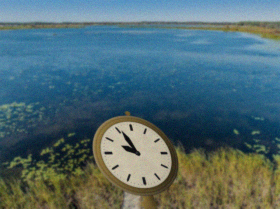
9:56
